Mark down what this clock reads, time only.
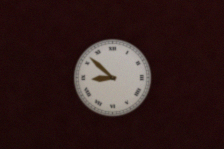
8:52
